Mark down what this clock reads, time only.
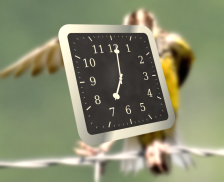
7:01
